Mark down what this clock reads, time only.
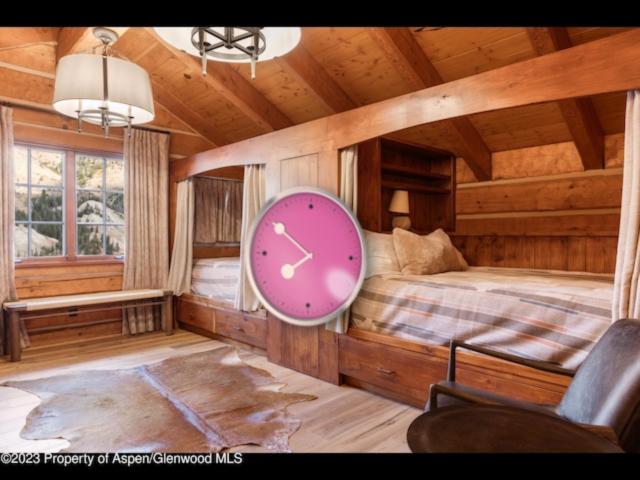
7:51
